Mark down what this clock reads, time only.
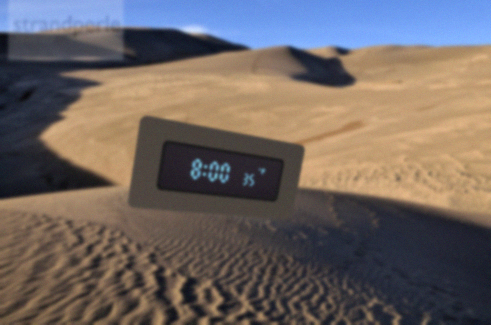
8:00
